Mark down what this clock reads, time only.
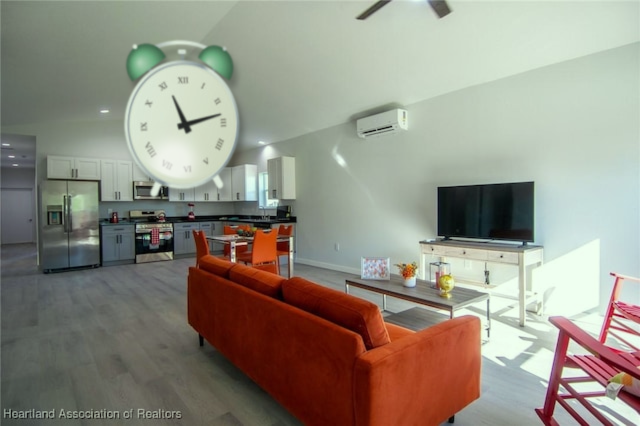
11:13
